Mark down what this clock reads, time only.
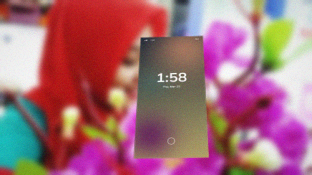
1:58
